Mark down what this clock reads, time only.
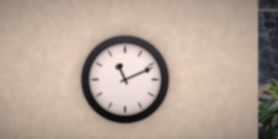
11:11
